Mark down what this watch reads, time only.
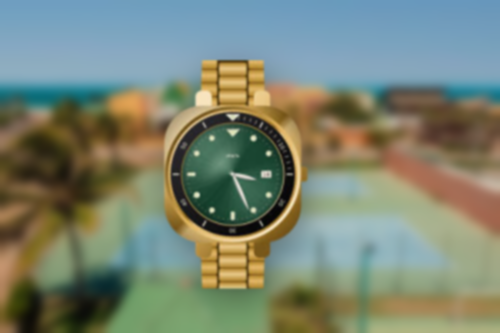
3:26
